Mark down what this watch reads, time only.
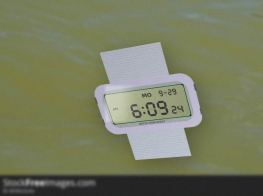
6:09:24
